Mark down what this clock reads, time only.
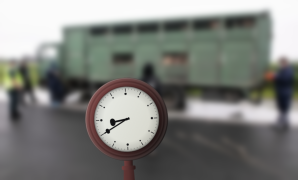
8:40
